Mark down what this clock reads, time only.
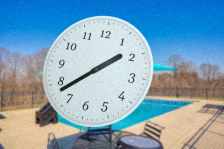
1:38
